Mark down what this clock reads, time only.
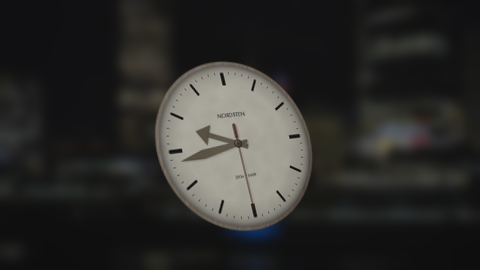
9:43:30
